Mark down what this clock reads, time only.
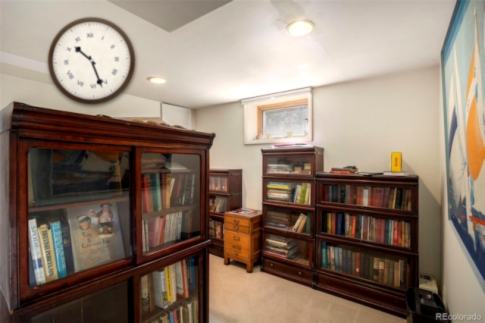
10:27
